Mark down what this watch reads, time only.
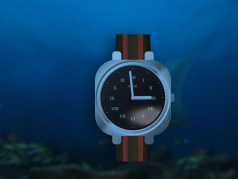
2:59
